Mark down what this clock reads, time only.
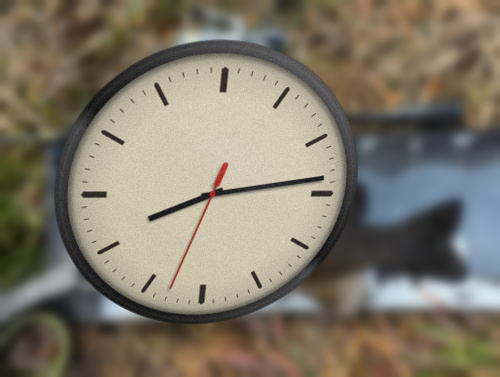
8:13:33
